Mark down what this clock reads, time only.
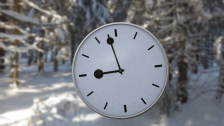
8:58
